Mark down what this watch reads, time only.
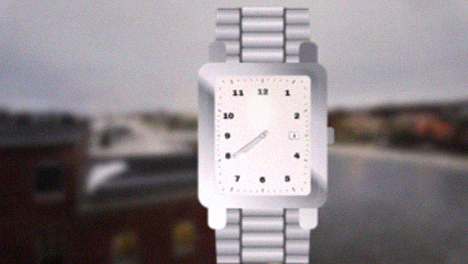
7:39
